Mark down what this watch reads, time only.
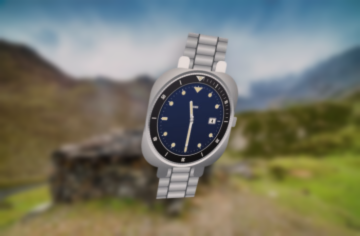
11:30
